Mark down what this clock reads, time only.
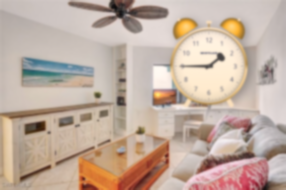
1:45
